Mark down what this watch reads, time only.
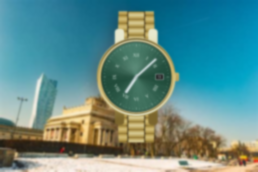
7:08
